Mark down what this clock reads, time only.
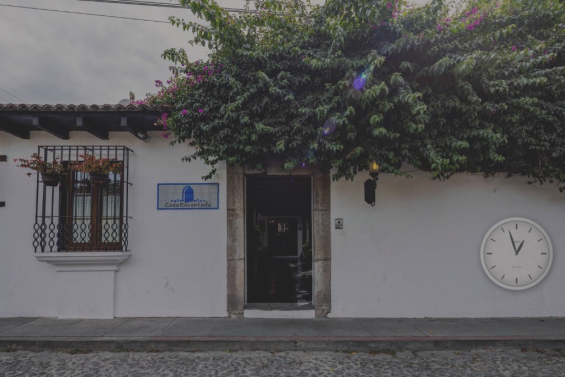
12:57
